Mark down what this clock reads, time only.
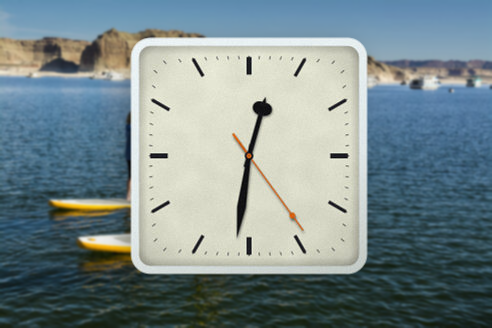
12:31:24
